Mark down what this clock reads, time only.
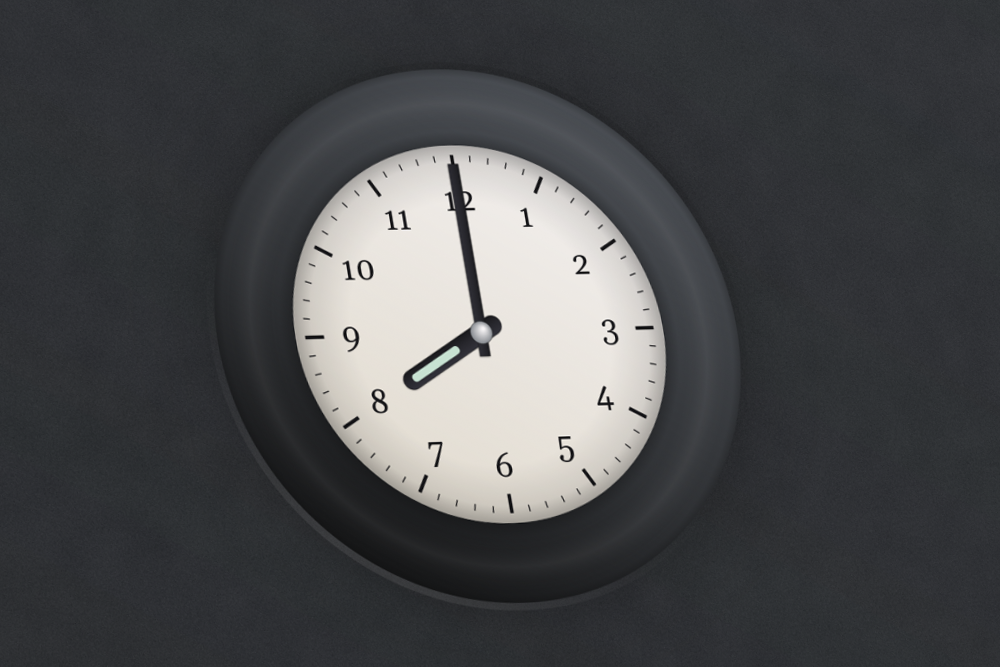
8:00
